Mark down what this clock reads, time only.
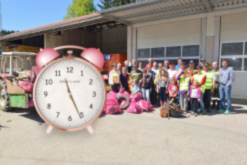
11:26
